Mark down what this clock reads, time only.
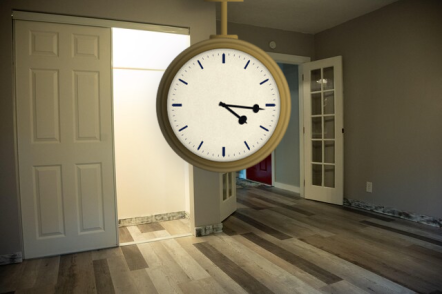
4:16
